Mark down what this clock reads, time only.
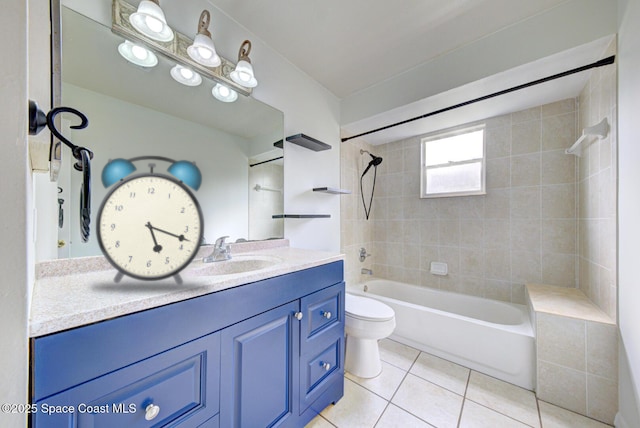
5:18
